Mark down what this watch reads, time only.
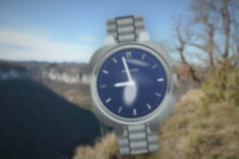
8:58
